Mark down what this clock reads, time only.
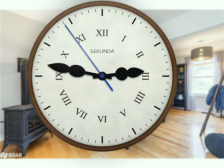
2:46:54
